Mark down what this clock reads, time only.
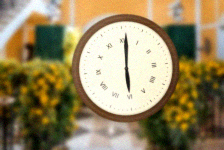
6:01
